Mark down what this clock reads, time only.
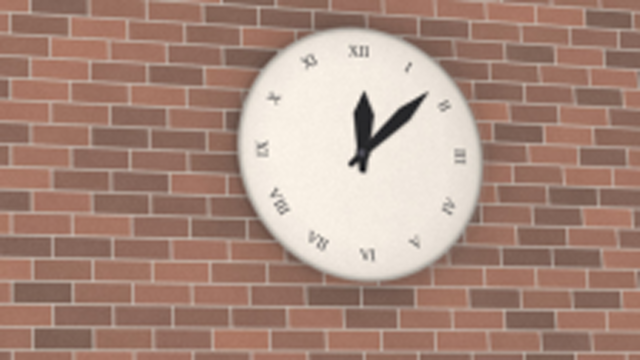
12:08
